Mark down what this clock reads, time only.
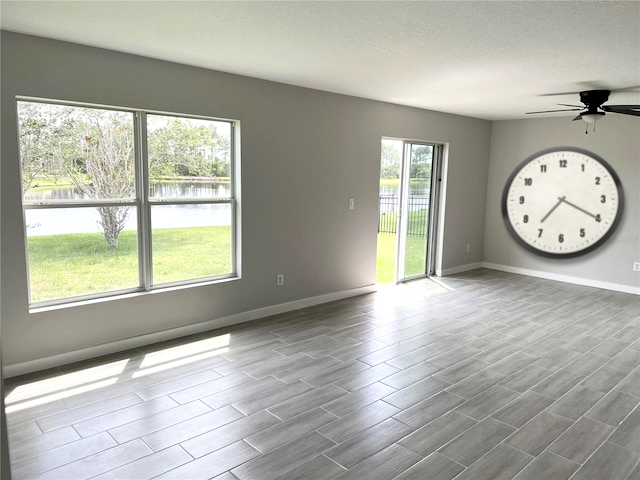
7:20
